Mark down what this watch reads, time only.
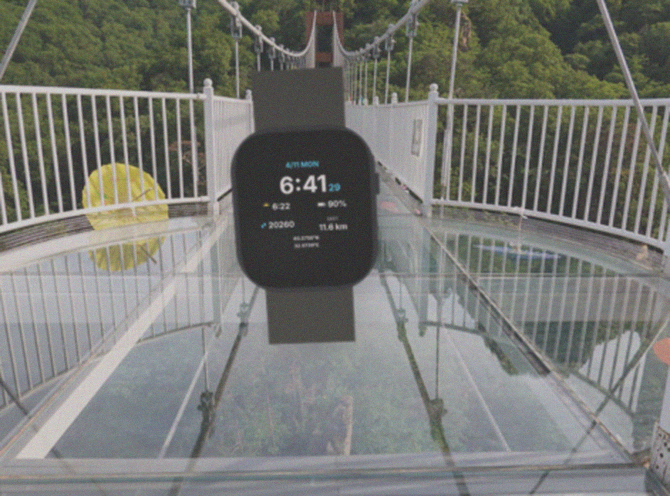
6:41
